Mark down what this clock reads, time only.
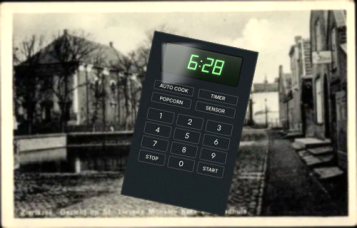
6:28
